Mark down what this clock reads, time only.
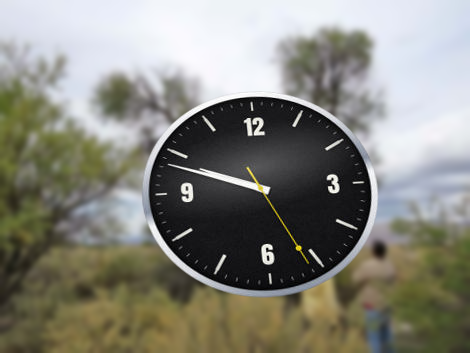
9:48:26
